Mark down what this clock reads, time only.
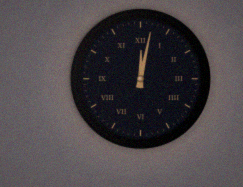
12:02
